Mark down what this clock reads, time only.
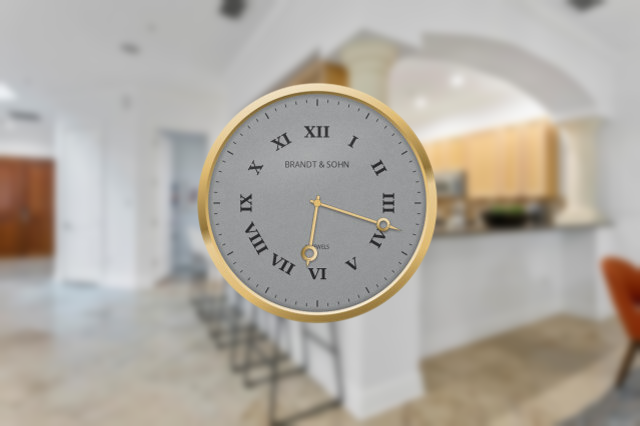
6:18
